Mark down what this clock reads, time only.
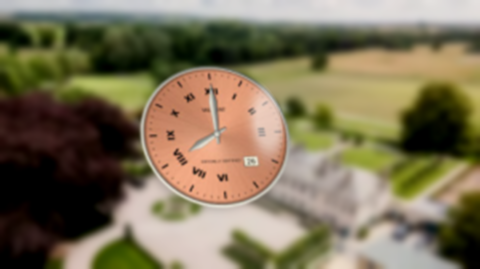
8:00
